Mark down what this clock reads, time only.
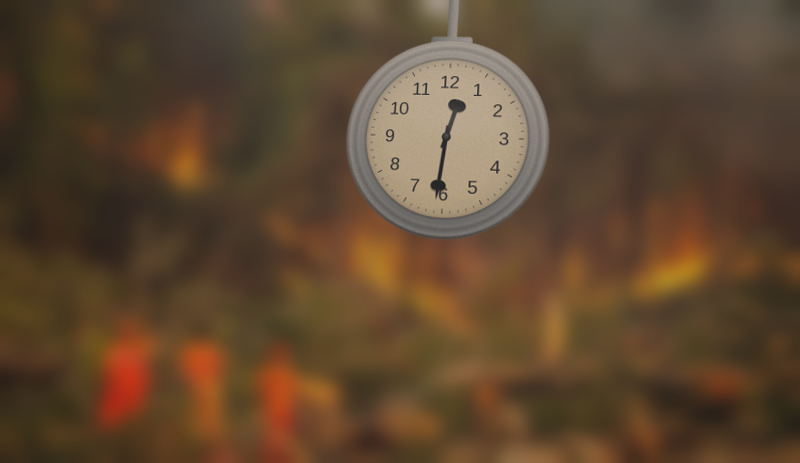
12:31
